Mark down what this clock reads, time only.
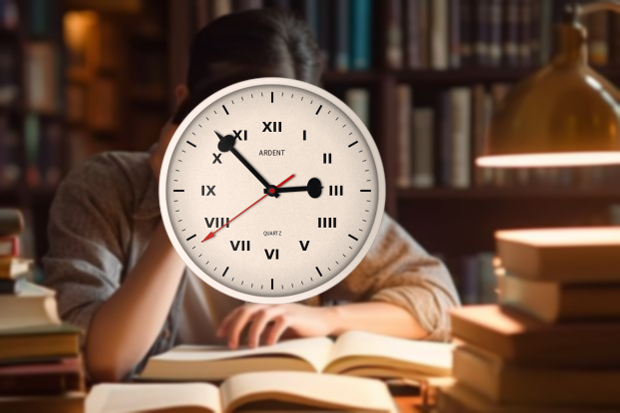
2:52:39
